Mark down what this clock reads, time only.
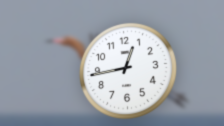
12:44
